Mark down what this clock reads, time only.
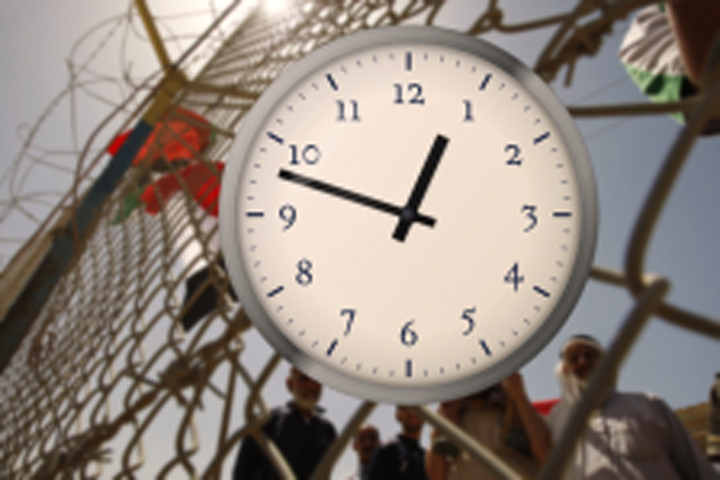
12:48
